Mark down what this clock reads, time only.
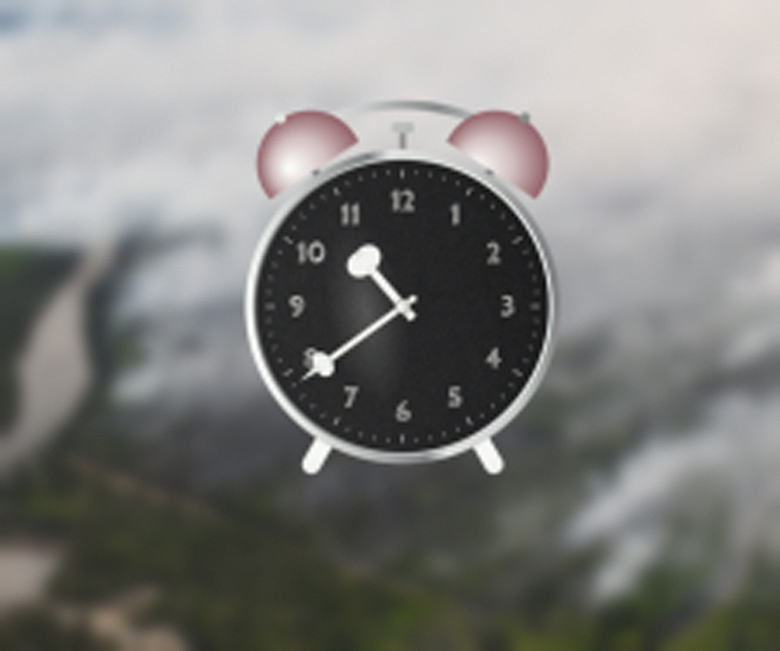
10:39
